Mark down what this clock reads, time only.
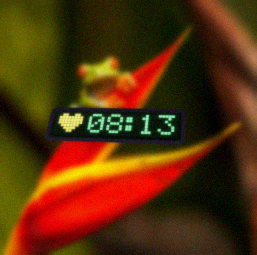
8:13
